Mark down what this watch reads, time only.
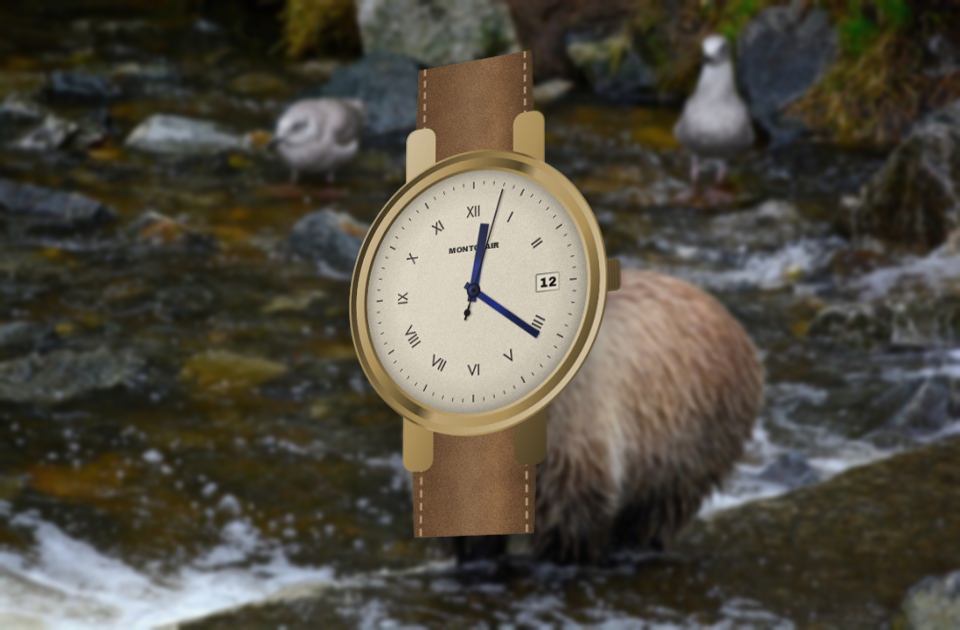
12:21:03
